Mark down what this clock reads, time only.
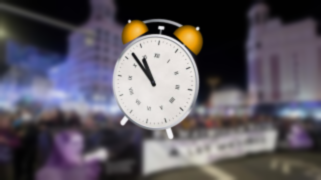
10:52
